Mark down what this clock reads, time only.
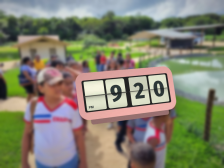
9:20
